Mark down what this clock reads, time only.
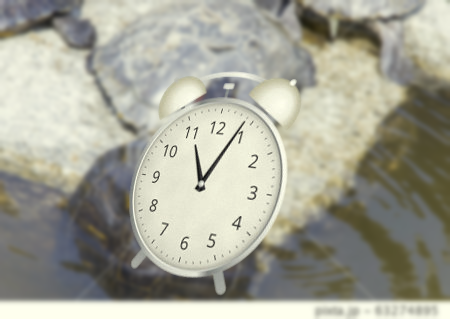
11:04
